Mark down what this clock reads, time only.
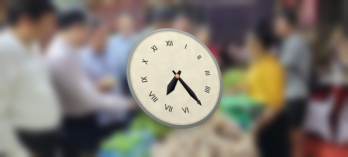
7:25
